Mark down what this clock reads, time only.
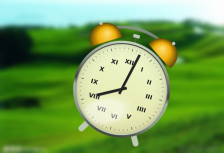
8:02
